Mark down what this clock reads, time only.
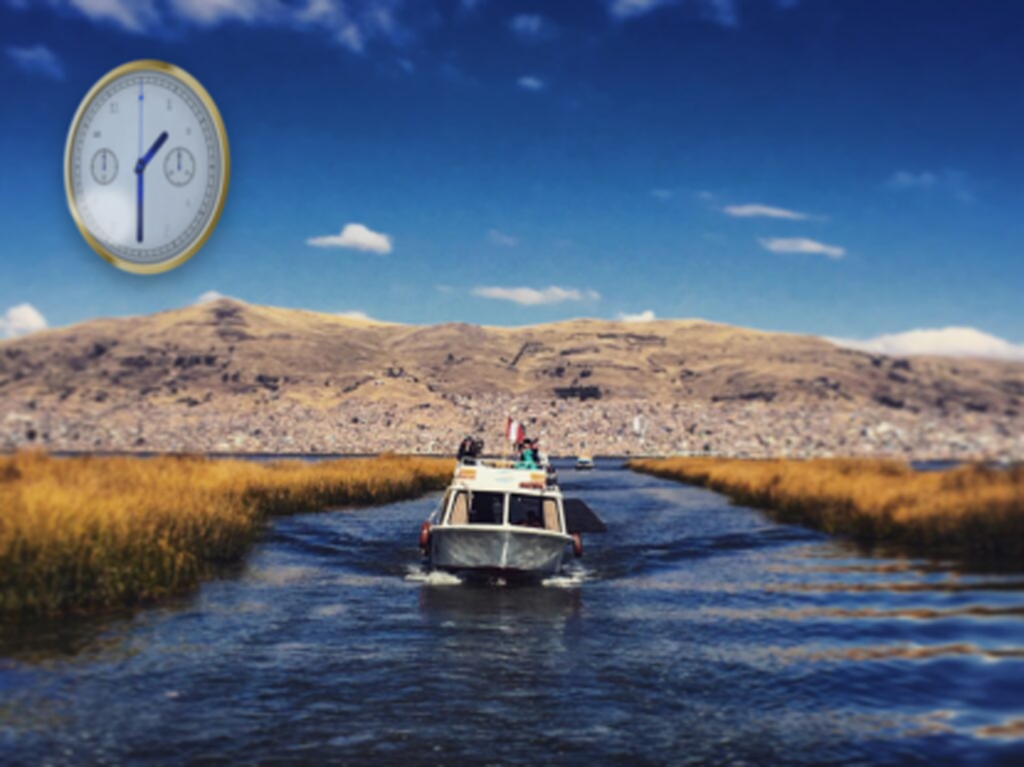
1:30
